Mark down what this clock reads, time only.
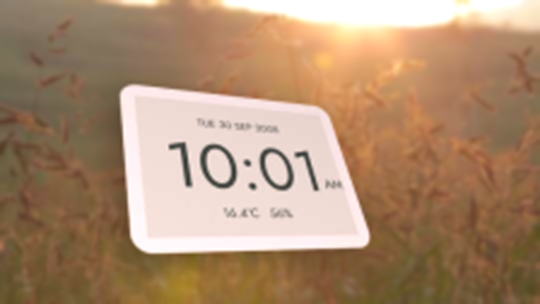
10:01
